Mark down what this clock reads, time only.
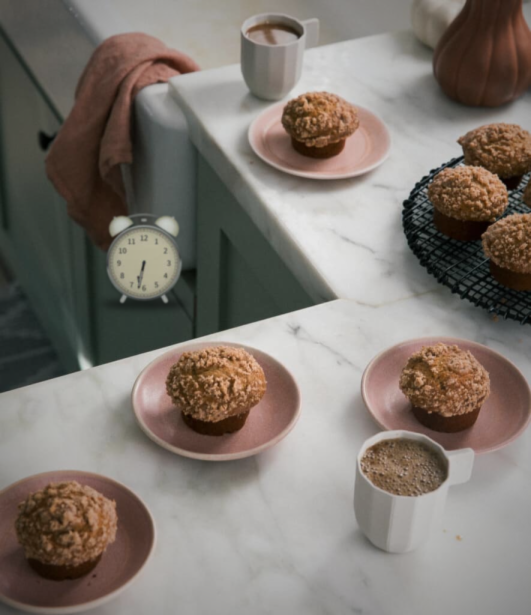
6:32
